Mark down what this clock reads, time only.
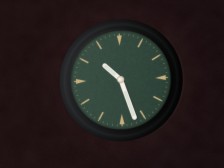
10:27
